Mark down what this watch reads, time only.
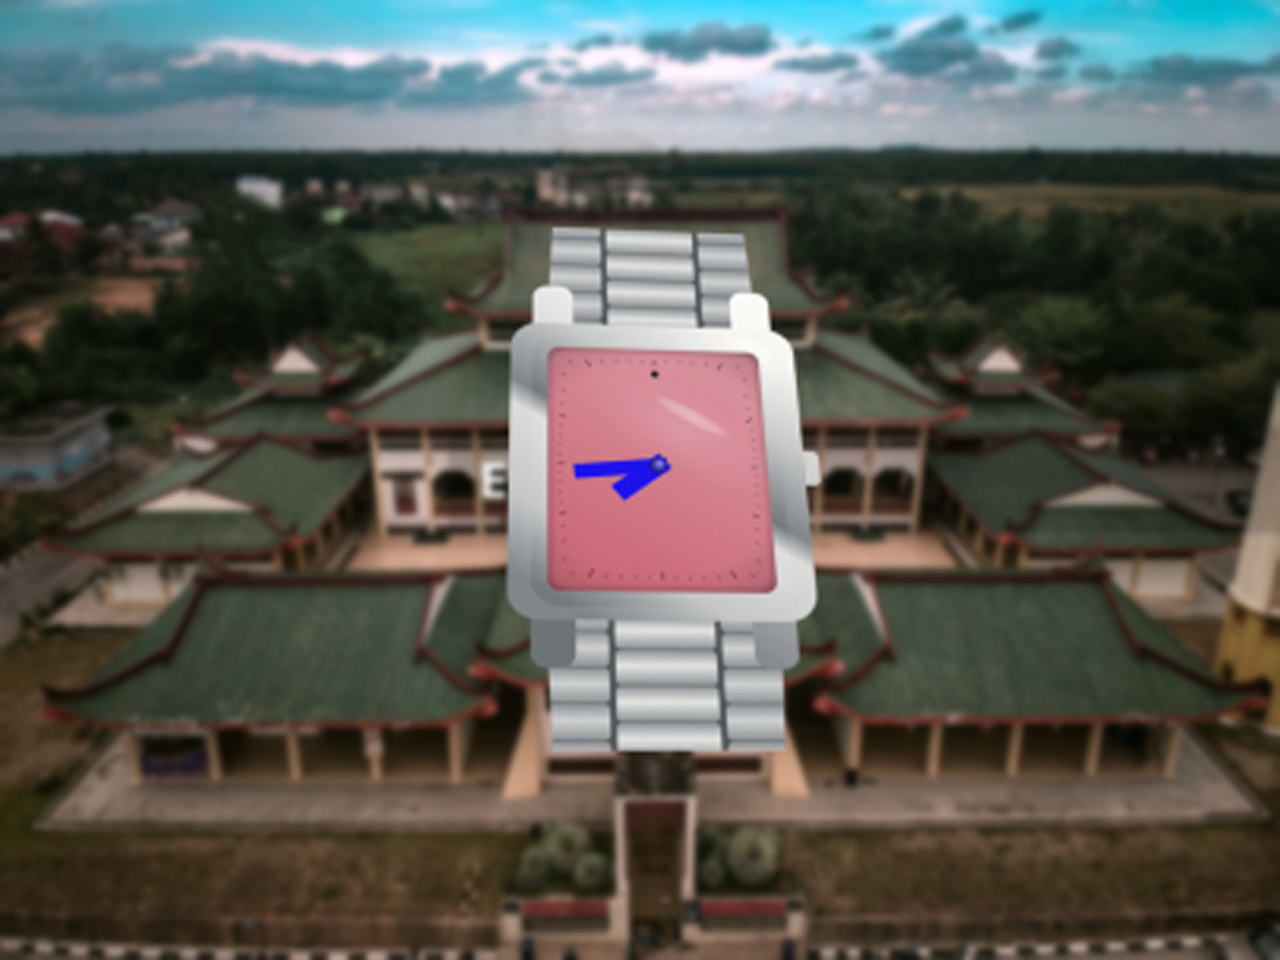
7:44
